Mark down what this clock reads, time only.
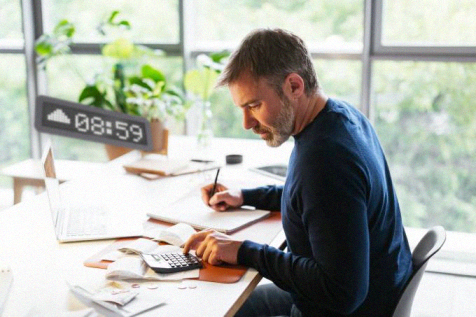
8:59
